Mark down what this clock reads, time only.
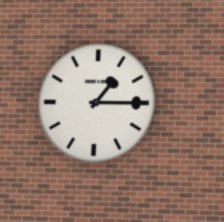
1:15
